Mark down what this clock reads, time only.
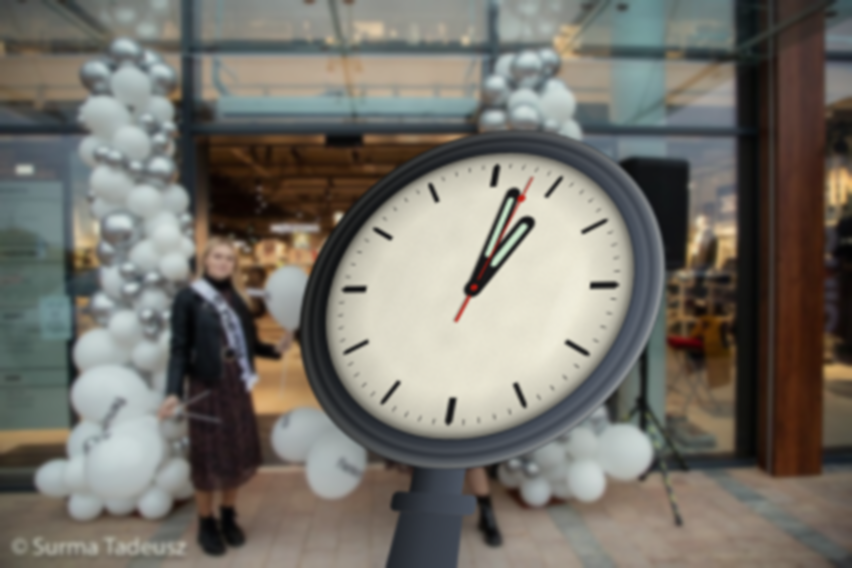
1:02:03
